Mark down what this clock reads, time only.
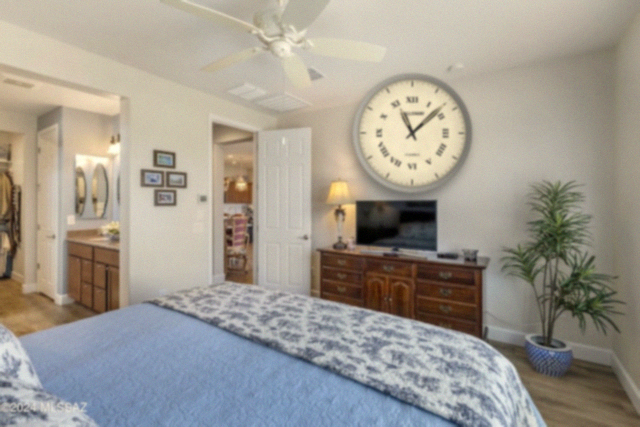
11:08
